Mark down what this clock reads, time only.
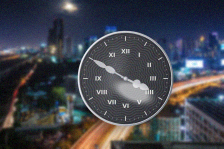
3:50
